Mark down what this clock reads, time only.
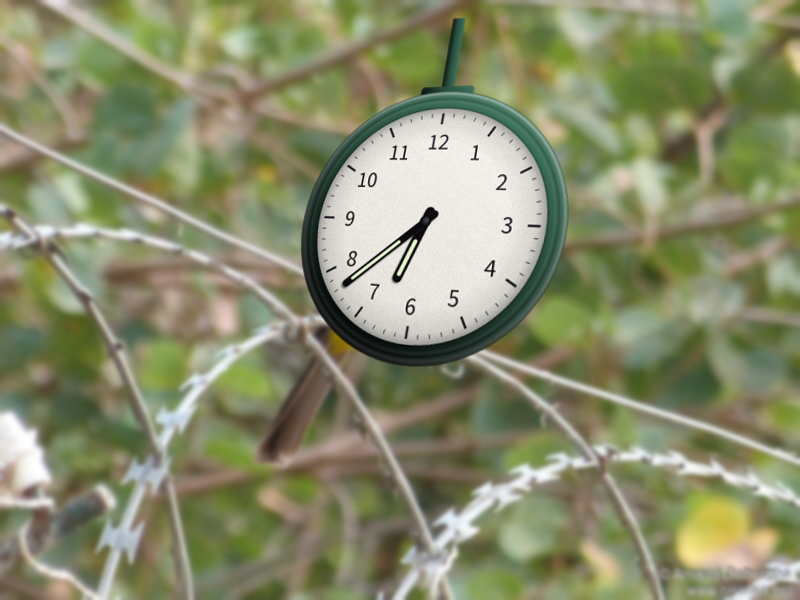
6:38
